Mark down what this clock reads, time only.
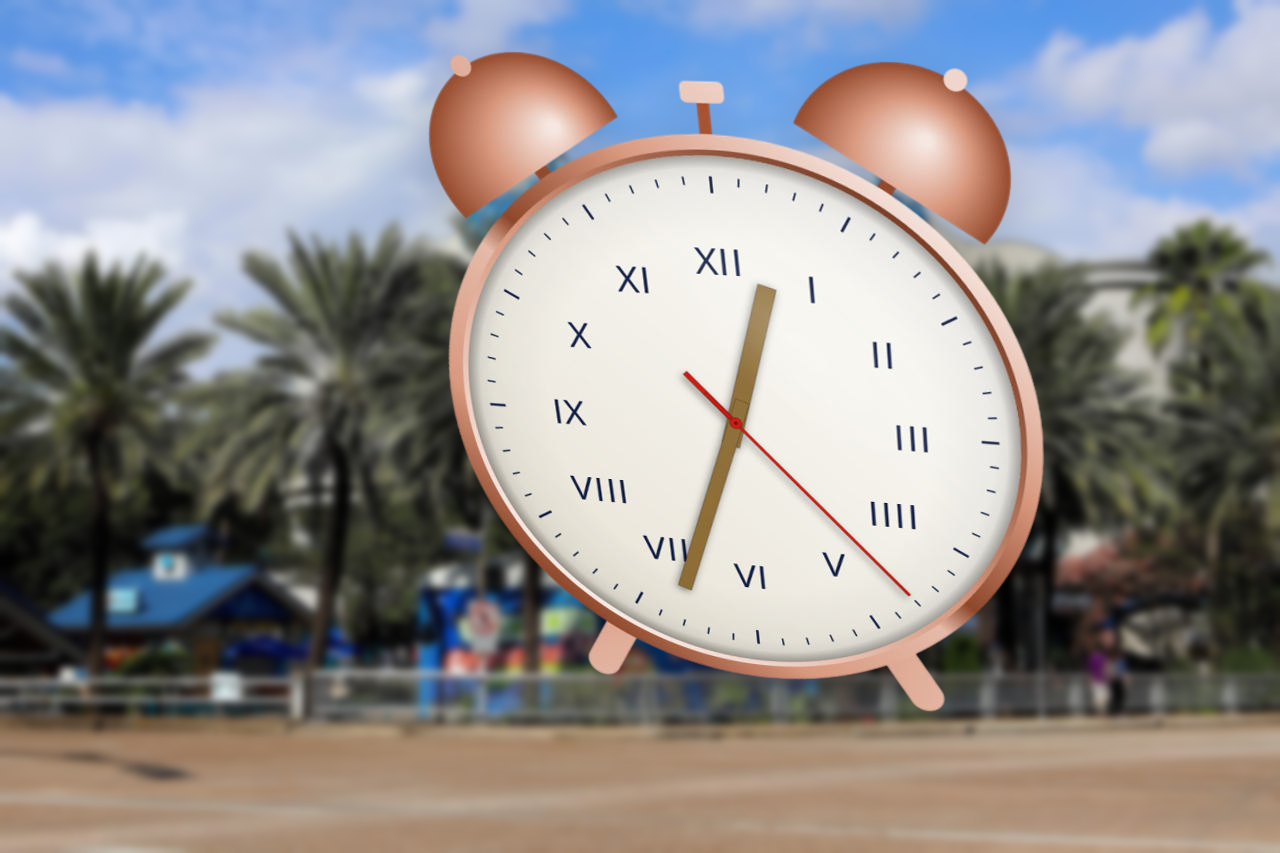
12:33:23
